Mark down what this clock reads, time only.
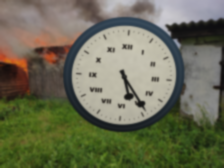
5:24
